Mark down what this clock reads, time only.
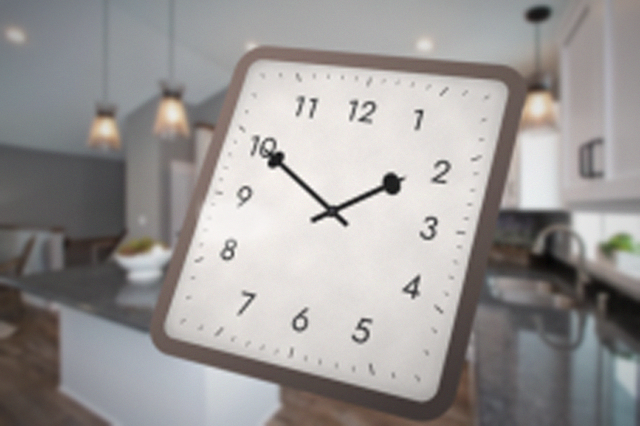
1:50
